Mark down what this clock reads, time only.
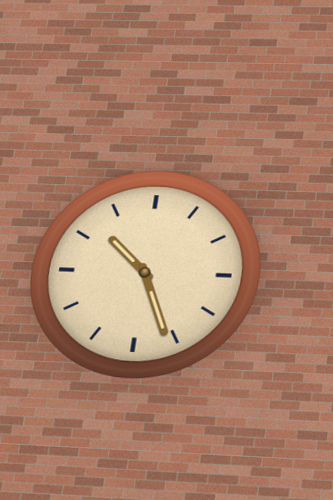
10:26
